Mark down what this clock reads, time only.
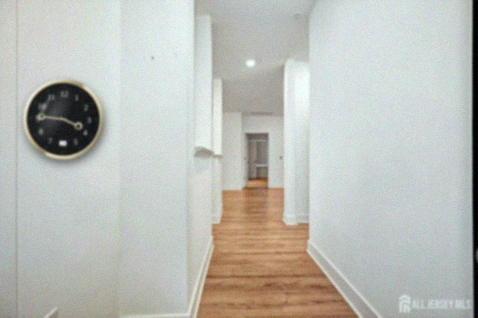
3:46
